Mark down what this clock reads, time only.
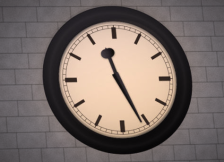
11:26
